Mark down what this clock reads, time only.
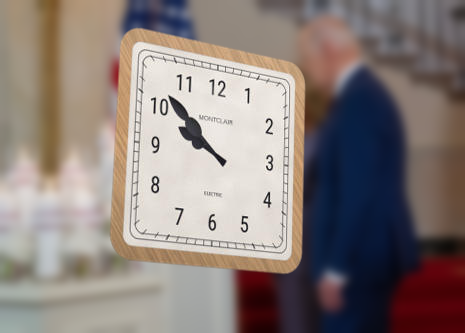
9:52
